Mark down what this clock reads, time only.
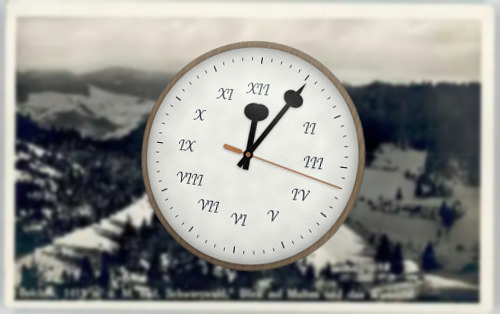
12:05:17
